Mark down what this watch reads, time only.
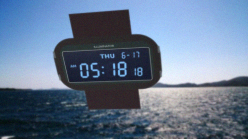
5:18:18
